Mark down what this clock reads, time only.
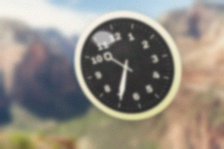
10:35
